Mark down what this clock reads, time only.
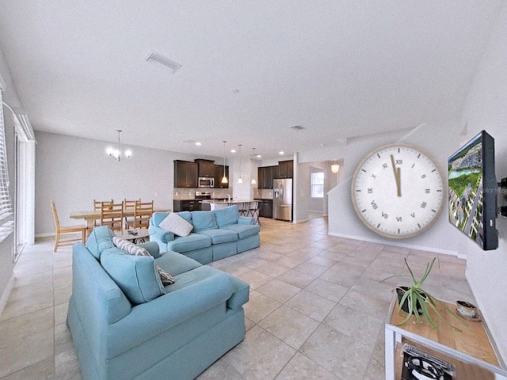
11:58
